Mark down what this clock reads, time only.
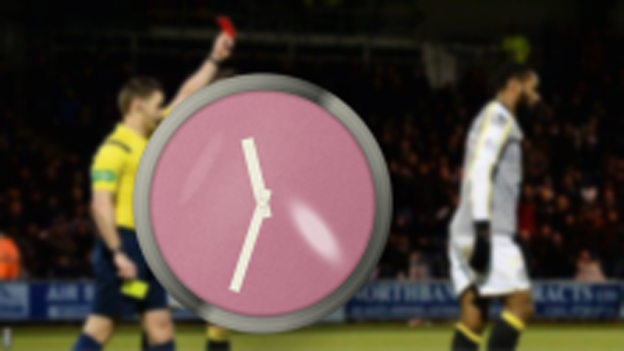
11:33
